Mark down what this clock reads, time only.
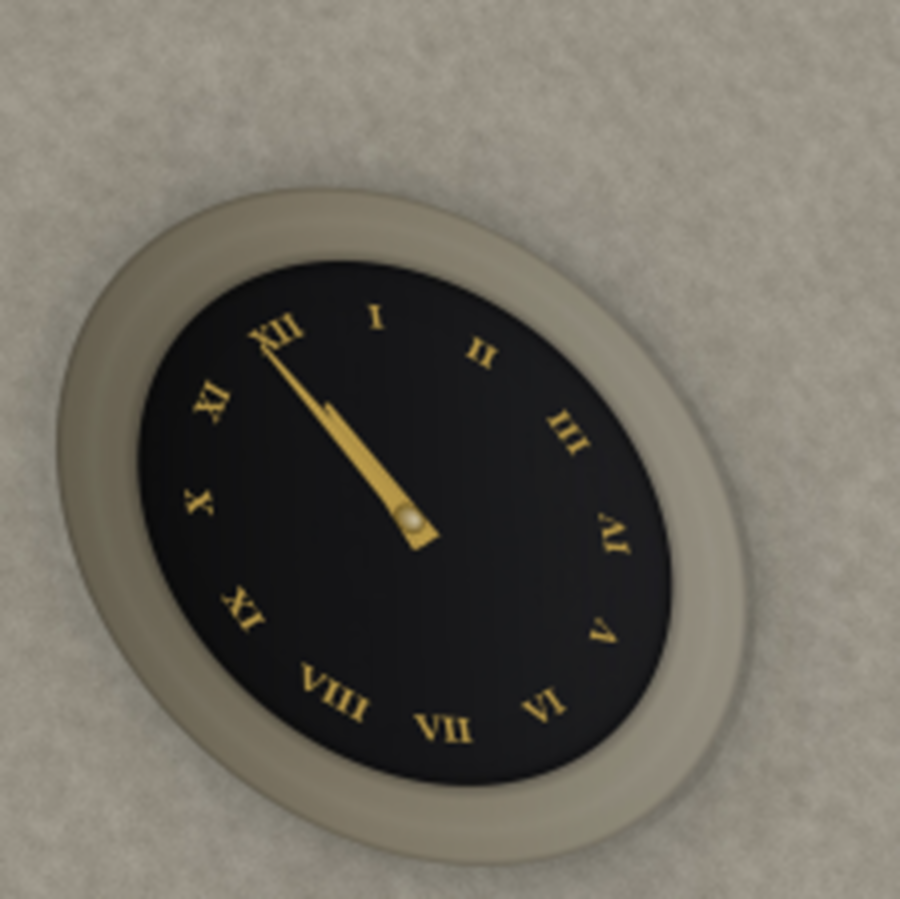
11:59
